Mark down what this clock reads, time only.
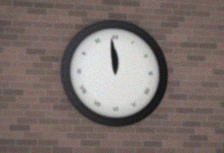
11:59
